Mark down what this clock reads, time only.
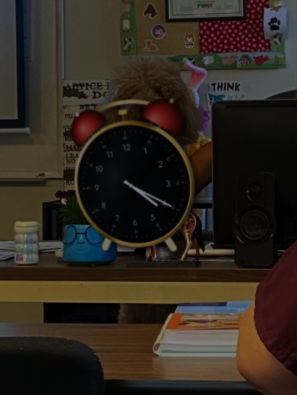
4:20
